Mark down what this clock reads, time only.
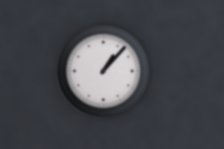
1:07
